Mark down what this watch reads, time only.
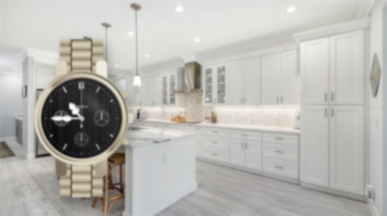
10:45
